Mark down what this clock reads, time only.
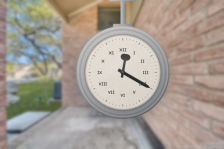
12:20
